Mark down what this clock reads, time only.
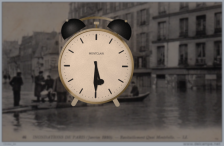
5:30
